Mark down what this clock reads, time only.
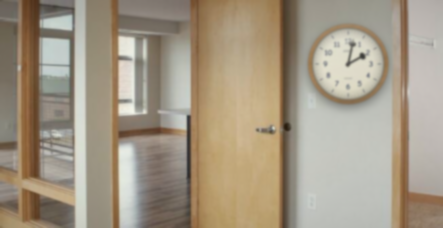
2:02
